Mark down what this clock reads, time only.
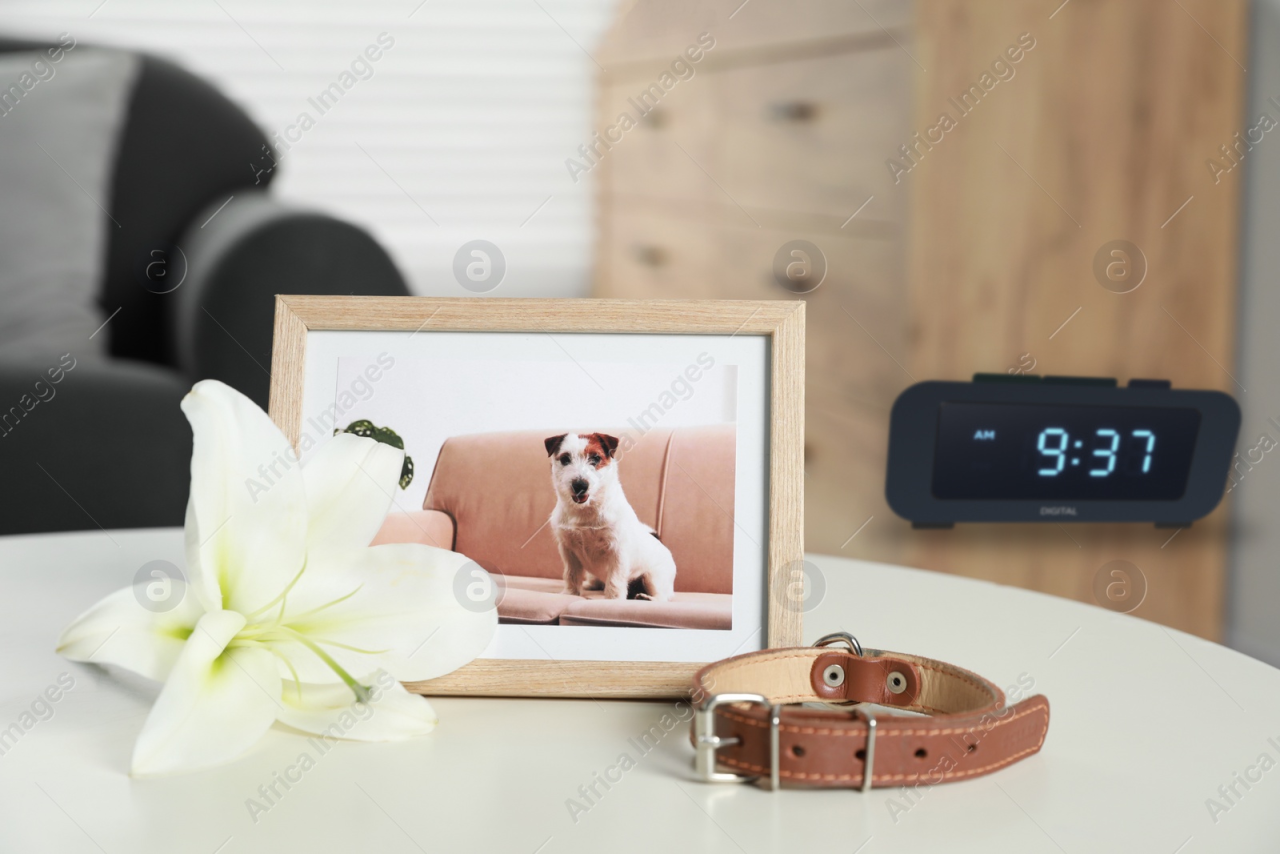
9:37
